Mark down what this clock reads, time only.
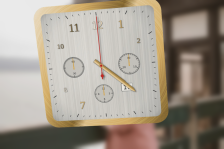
4:22
